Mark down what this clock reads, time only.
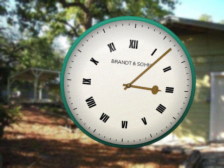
3:07
